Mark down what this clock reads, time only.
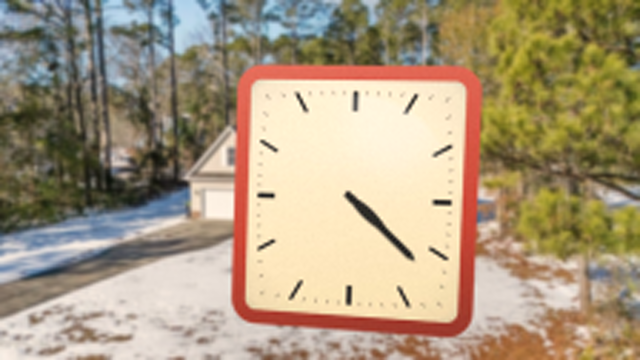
4:22
